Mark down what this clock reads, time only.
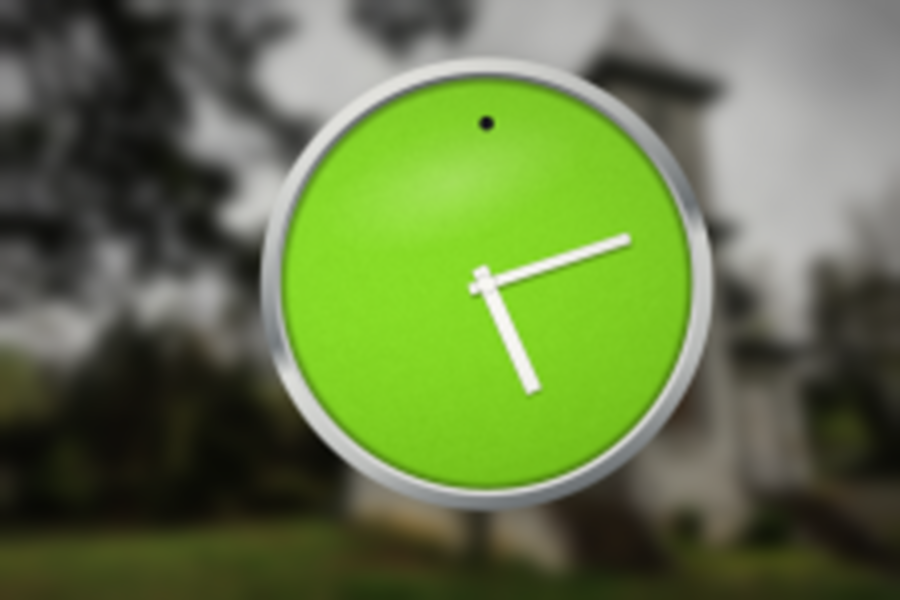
5:12
